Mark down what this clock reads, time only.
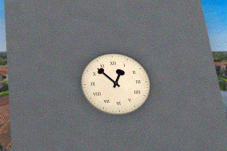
12:53
